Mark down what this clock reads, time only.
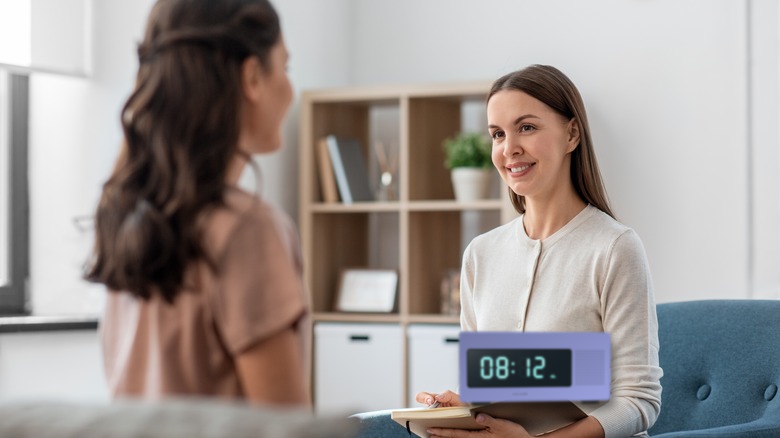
8:12
